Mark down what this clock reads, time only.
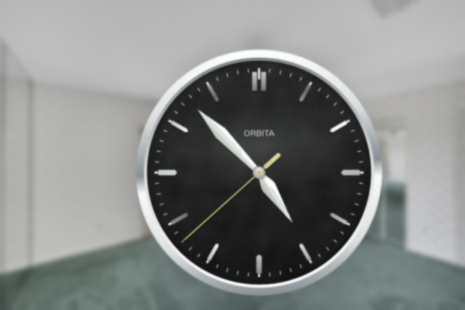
4:52:38
